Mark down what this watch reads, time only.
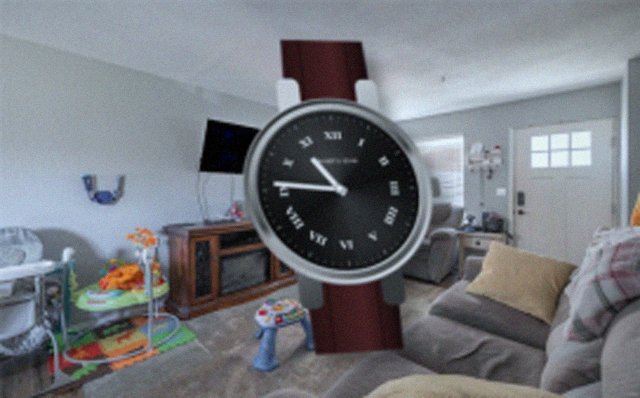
10:46
